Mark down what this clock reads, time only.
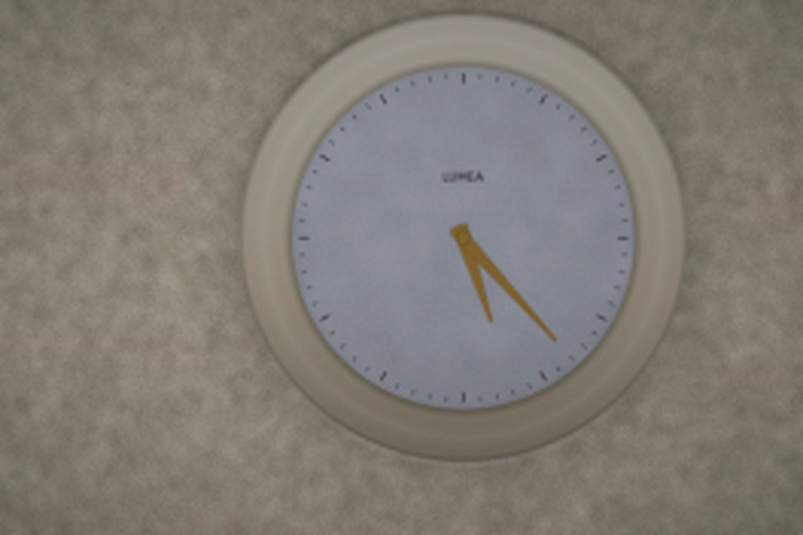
5:23
